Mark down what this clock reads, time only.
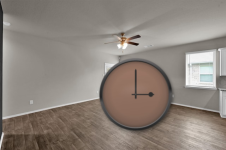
3:00
